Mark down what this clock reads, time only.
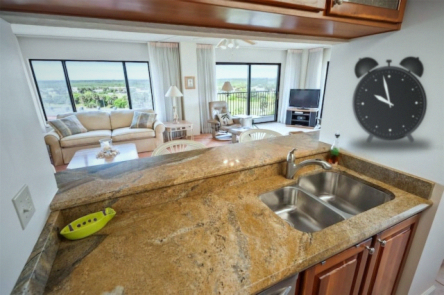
9:58
